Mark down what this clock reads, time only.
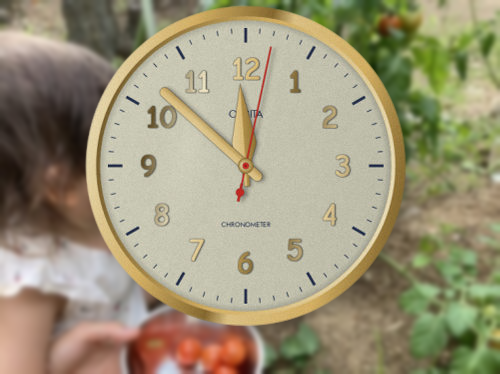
11:52:02
